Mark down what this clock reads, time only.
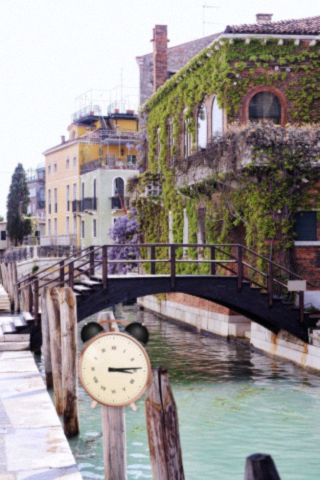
3:14
